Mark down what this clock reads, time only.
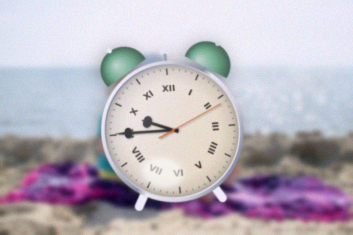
9:45:11
